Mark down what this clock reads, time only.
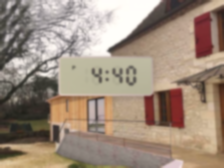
4:40
